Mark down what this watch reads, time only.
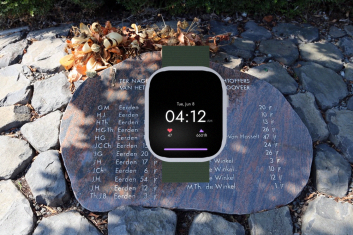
4:12
